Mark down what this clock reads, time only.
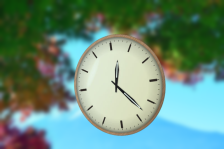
12:23
